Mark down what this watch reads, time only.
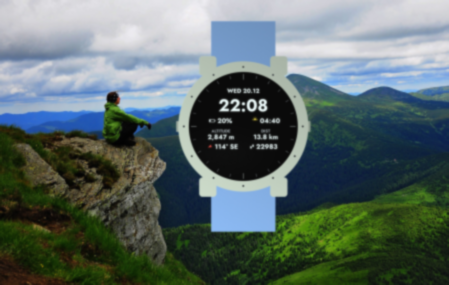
22:08
